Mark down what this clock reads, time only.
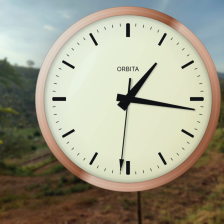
1:16:31
